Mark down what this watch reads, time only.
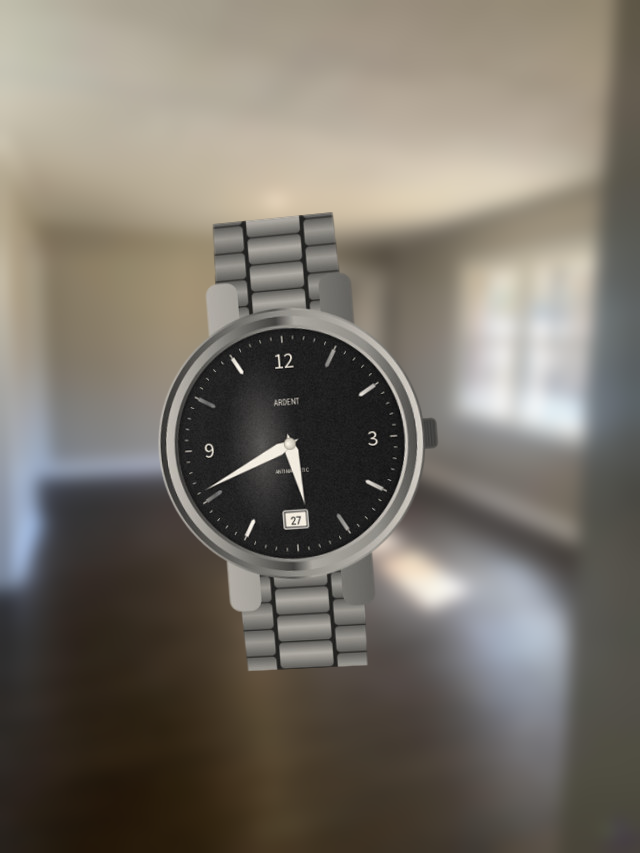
5:41
